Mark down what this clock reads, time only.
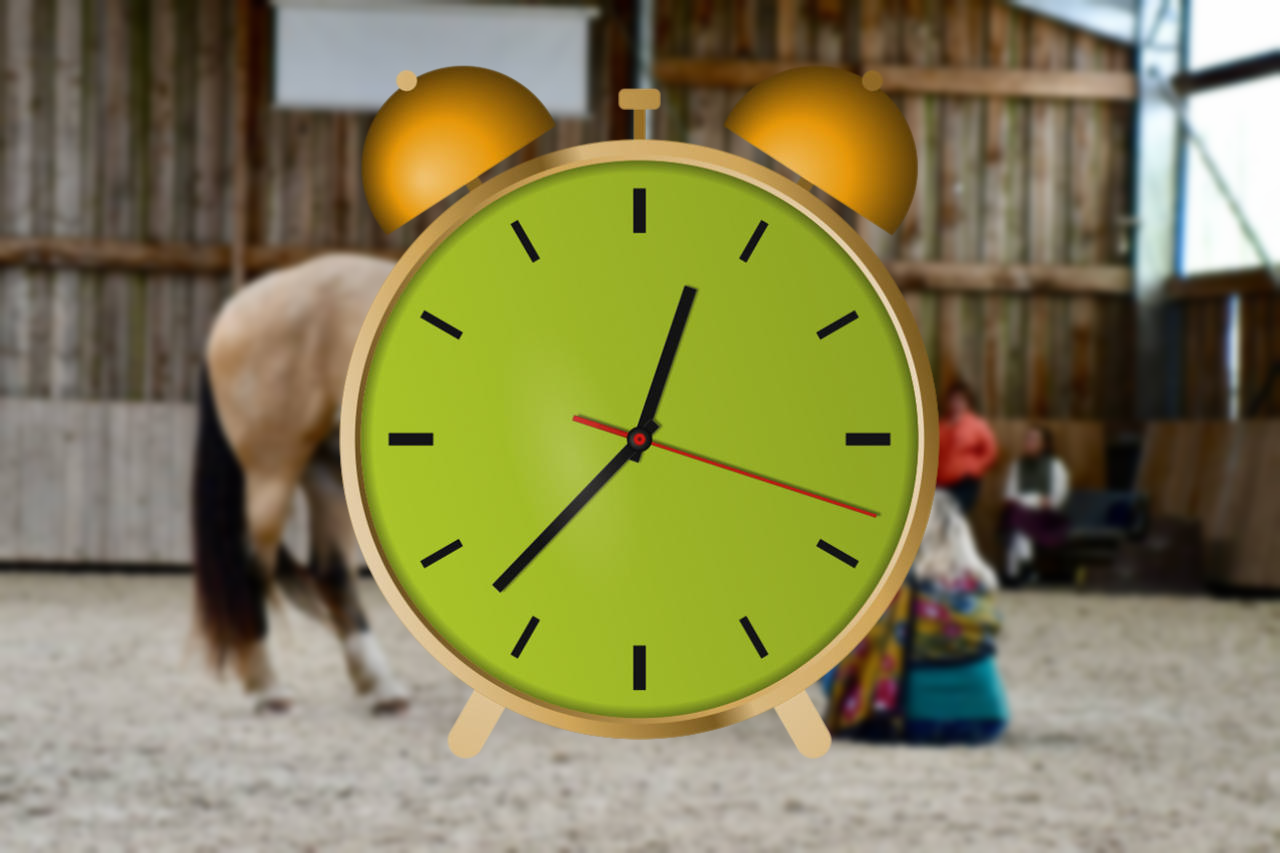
12:37:18
